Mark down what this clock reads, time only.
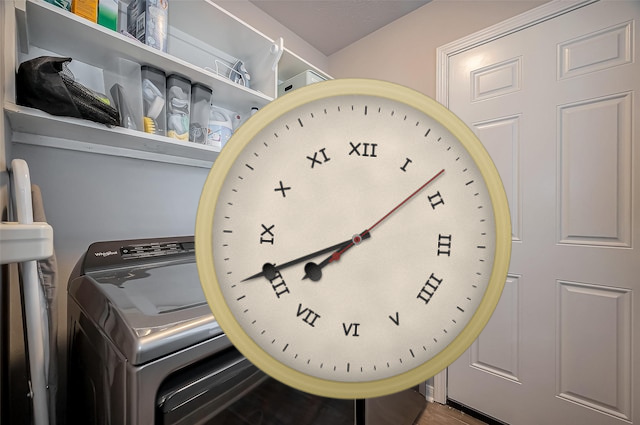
7:41:08
